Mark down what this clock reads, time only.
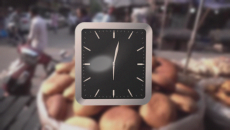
6:02
